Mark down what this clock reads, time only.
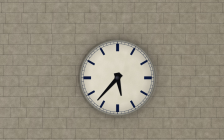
5:37
